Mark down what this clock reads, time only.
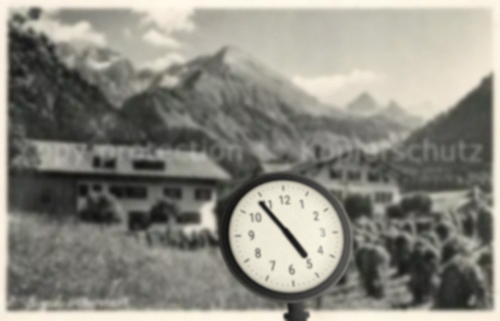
4:54
